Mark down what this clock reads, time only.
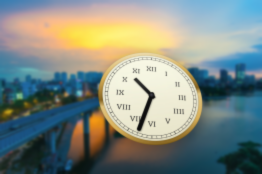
10:33
